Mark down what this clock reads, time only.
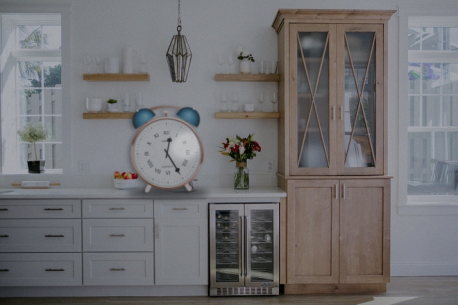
12:25
